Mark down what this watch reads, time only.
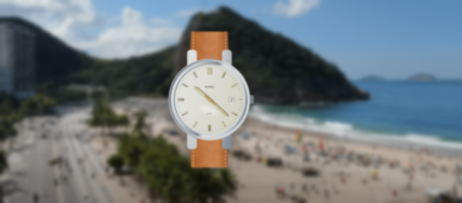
10:22
